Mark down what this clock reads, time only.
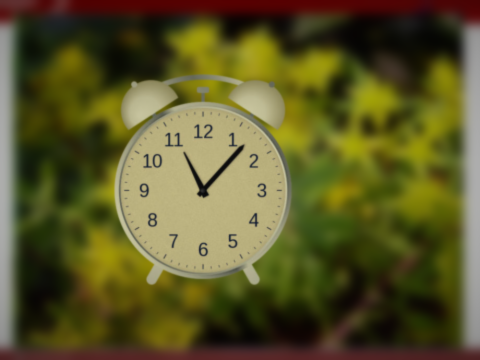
11:07
